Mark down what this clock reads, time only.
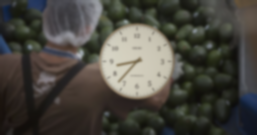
8:37
